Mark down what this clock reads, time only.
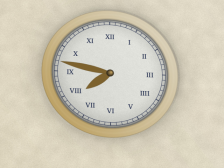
7:47
